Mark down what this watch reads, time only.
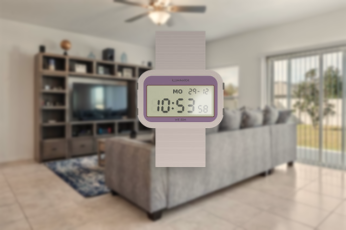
10:53:58
